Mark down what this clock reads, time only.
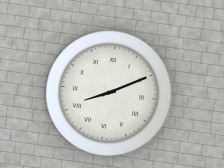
8:10
